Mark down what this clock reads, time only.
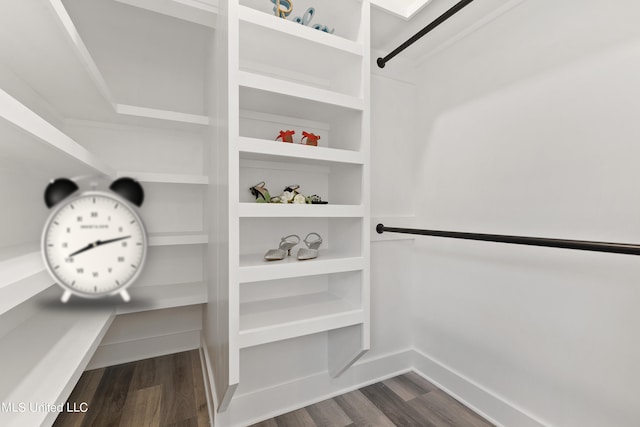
8:13
